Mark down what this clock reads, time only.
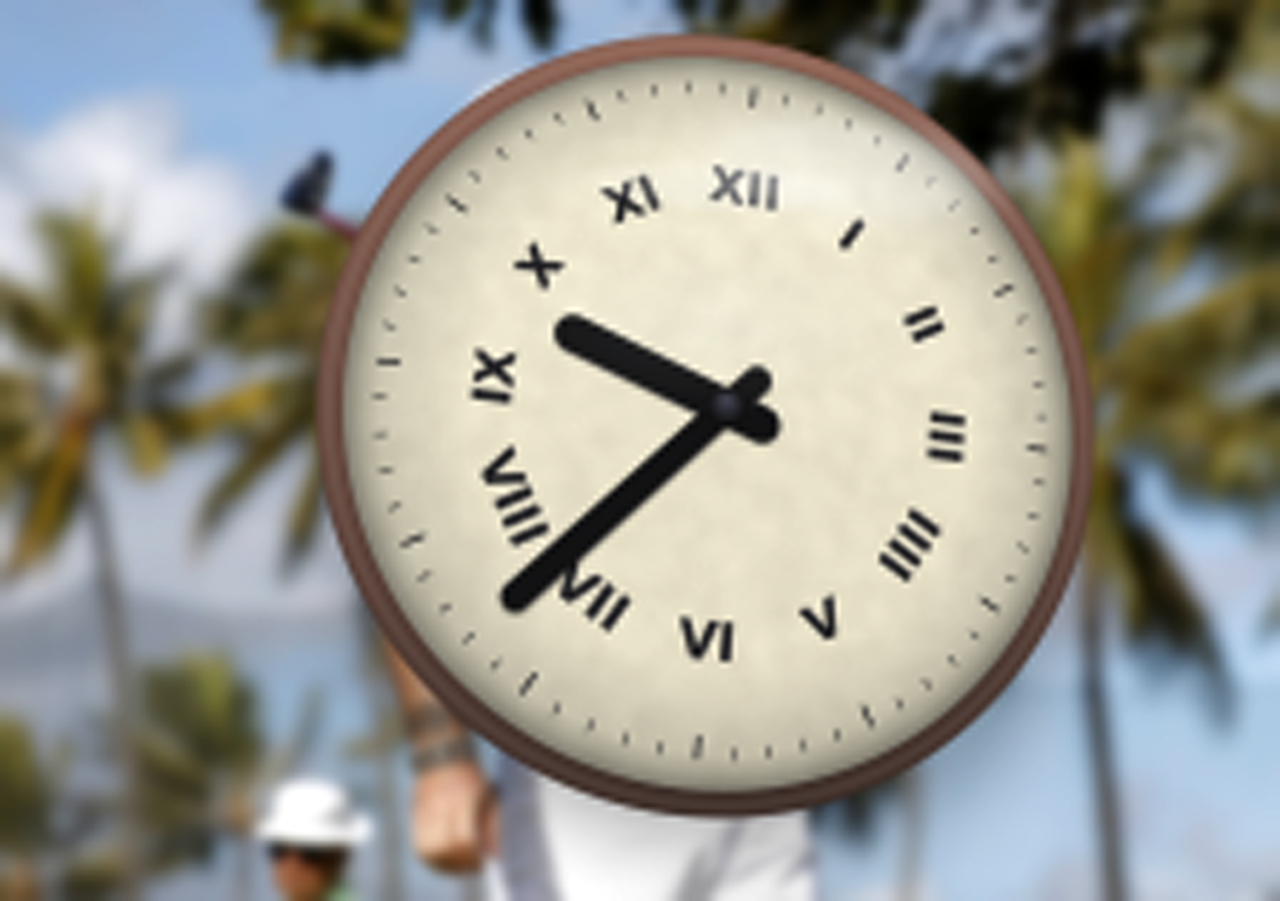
9:37
